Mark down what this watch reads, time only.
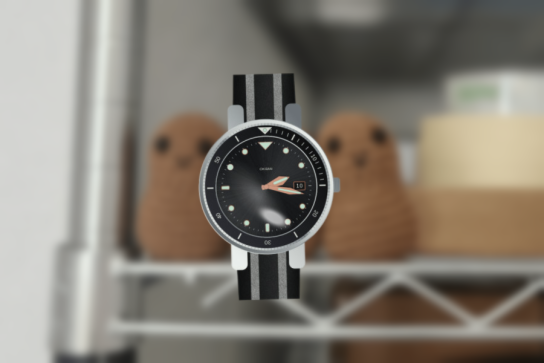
2:17
